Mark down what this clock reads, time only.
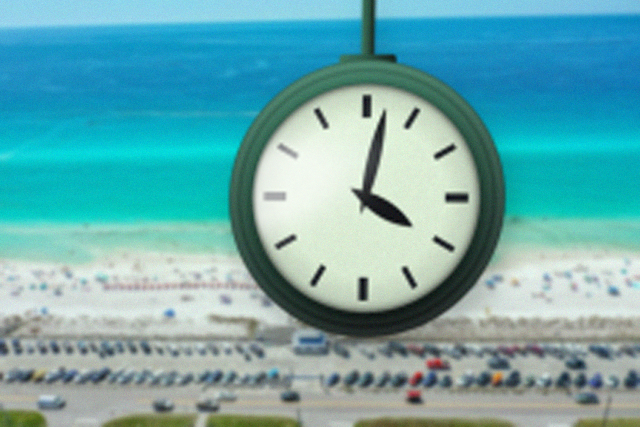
4:02
